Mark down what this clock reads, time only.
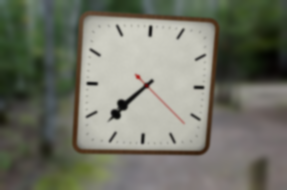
7:37:22
